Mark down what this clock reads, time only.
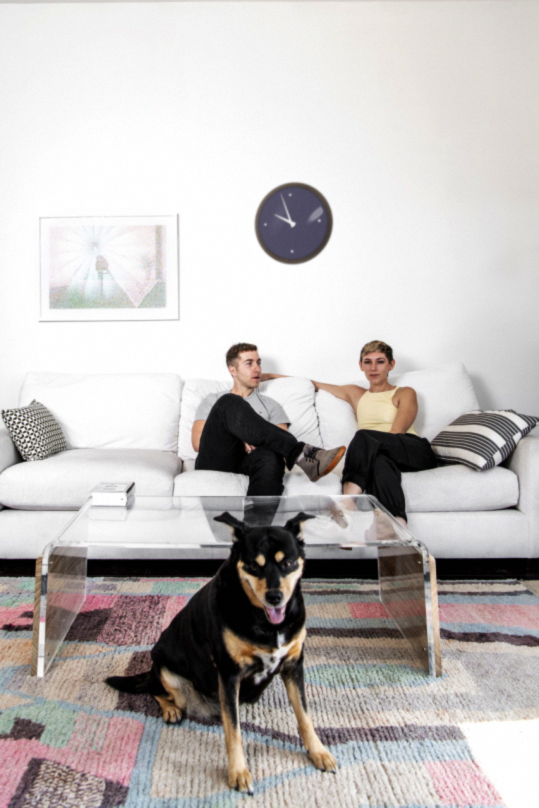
9:57
